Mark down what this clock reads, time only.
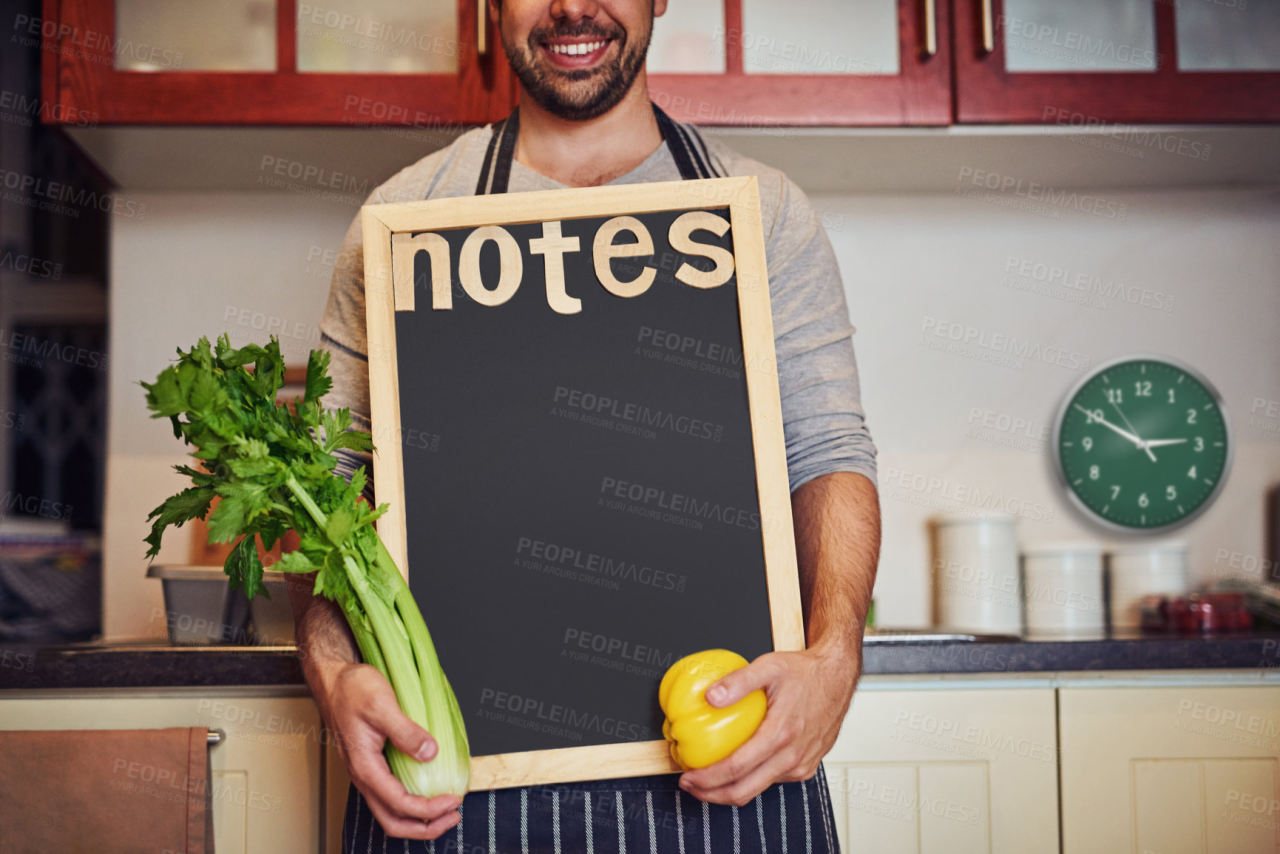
2:49:54
